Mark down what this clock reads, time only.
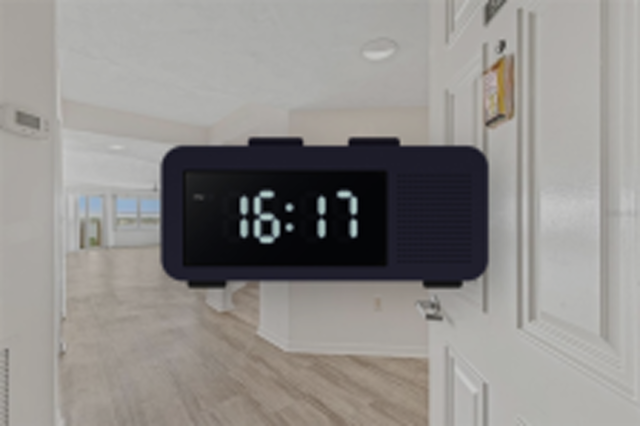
16:17
